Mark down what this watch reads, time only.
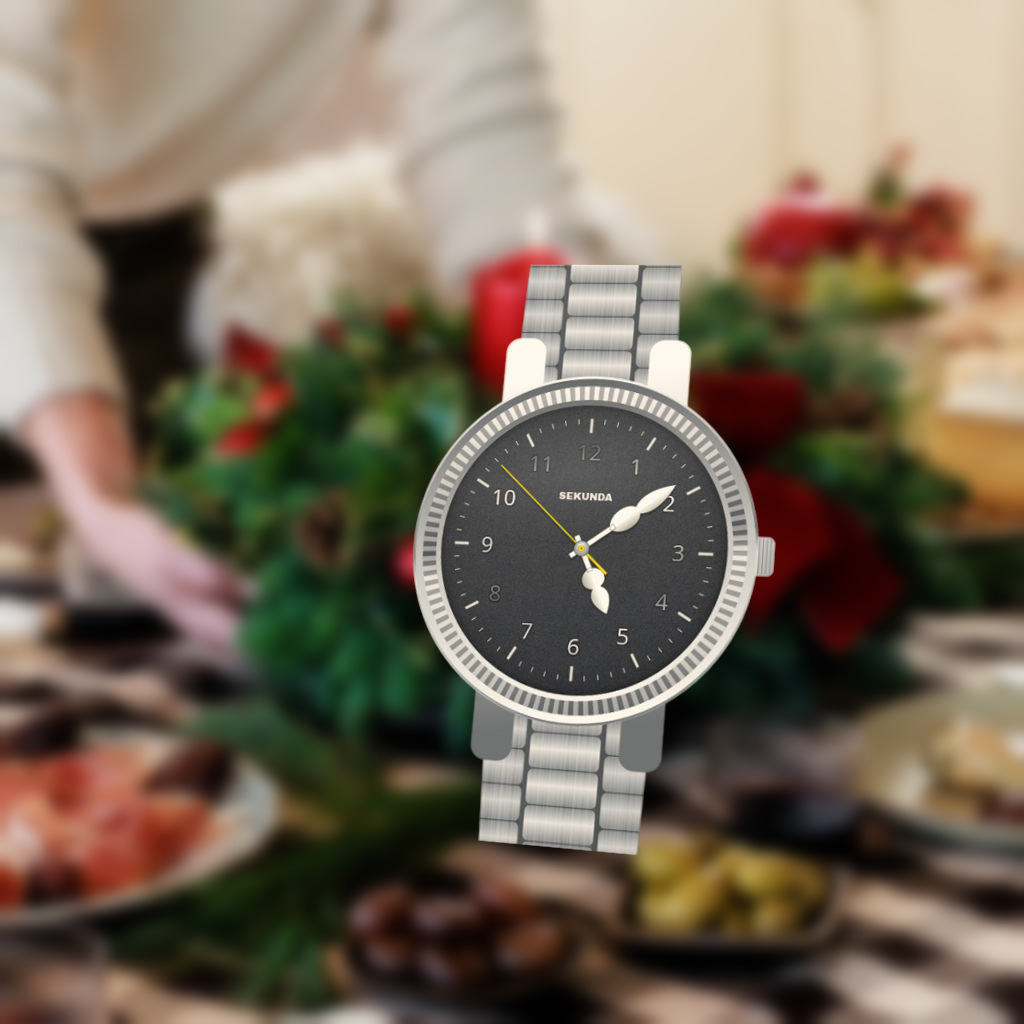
5:08:52
